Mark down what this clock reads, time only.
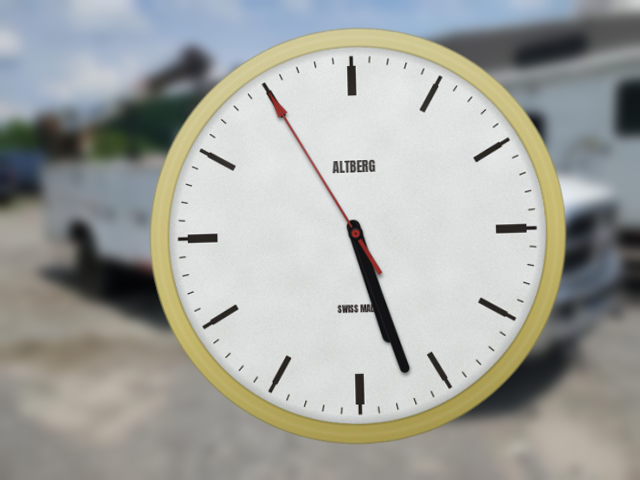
5:26:55
